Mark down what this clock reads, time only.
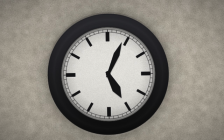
5:04
